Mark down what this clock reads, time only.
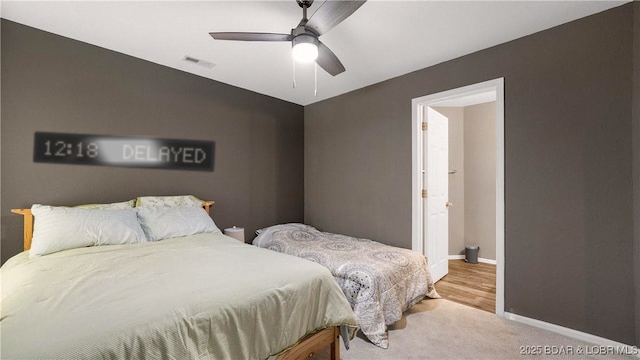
12:18
